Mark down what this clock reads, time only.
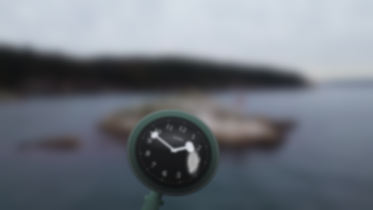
1:48
